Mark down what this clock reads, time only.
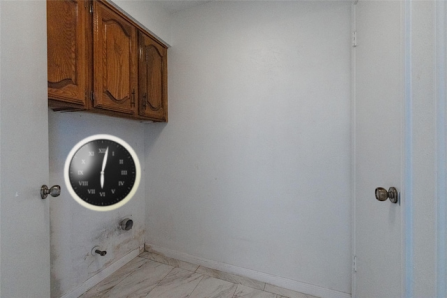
6:02
